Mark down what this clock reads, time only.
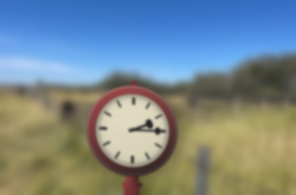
2:15
